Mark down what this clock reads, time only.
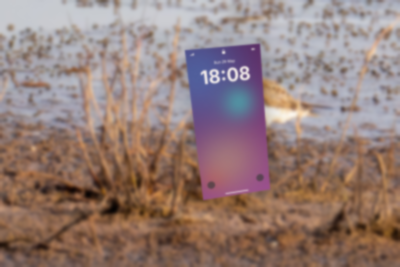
18:08
